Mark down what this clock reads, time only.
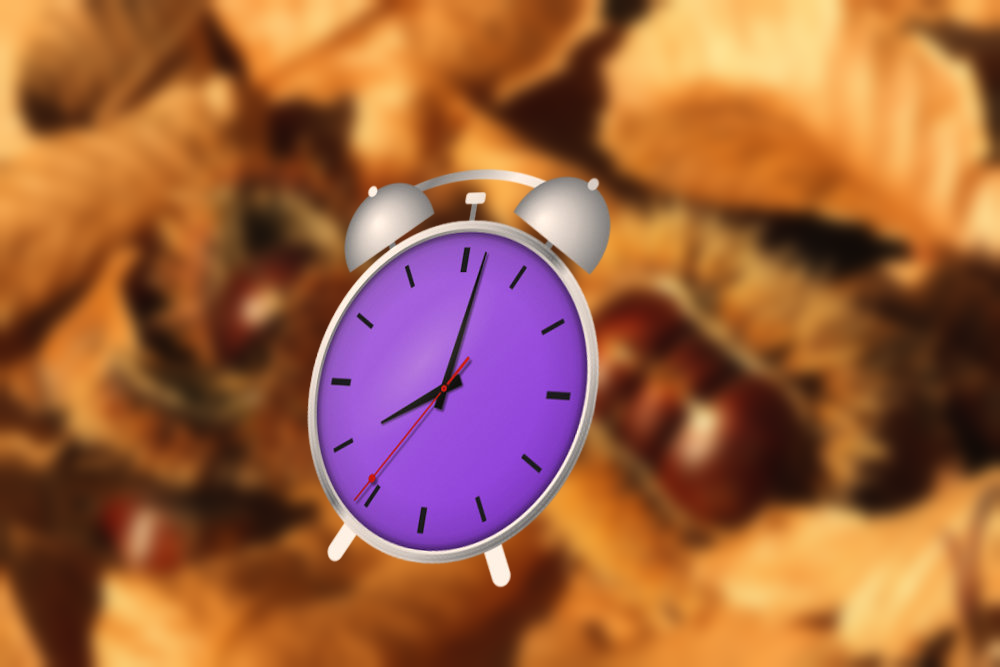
8:01:36
